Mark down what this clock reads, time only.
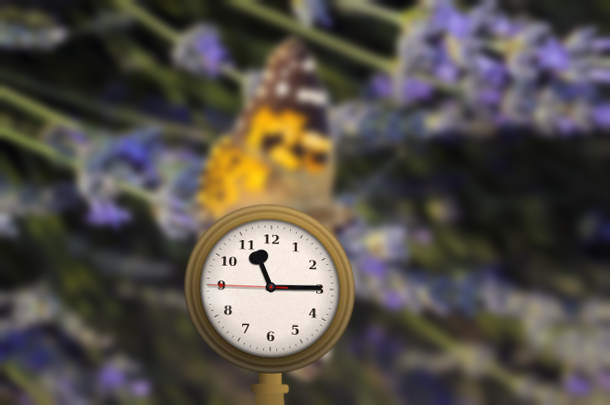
11:14:45
